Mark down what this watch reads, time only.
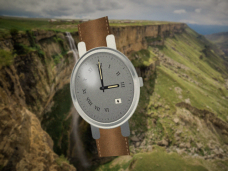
3:00
